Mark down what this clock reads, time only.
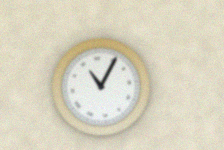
11:06
